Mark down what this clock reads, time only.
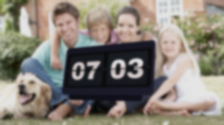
7:03
